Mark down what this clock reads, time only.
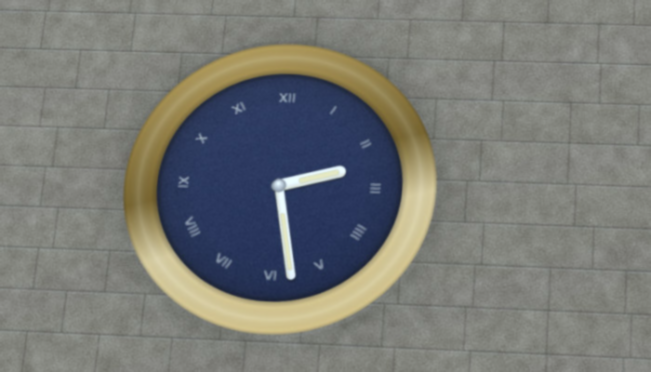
2:28
